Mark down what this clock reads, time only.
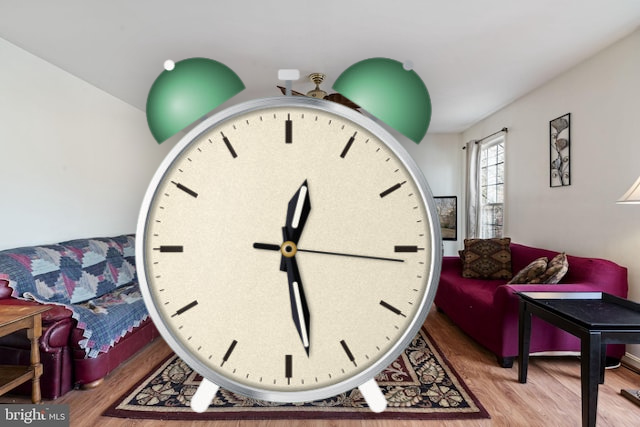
12:28:16
